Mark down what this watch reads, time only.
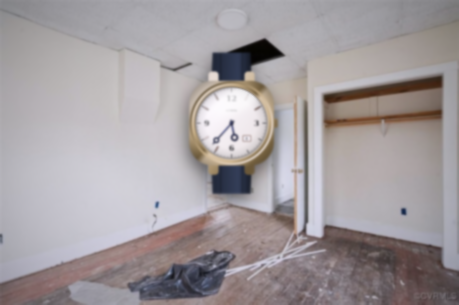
5:37
